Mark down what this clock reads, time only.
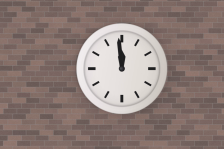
11:59
